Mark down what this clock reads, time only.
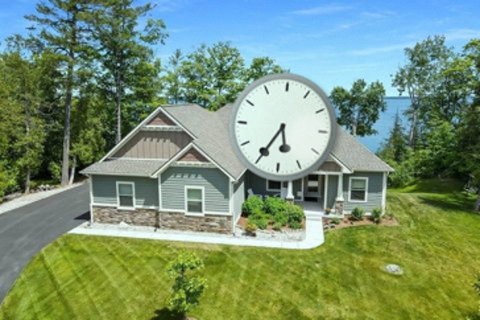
5:35
